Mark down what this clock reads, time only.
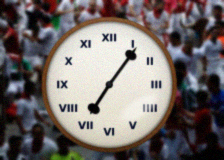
7:06
